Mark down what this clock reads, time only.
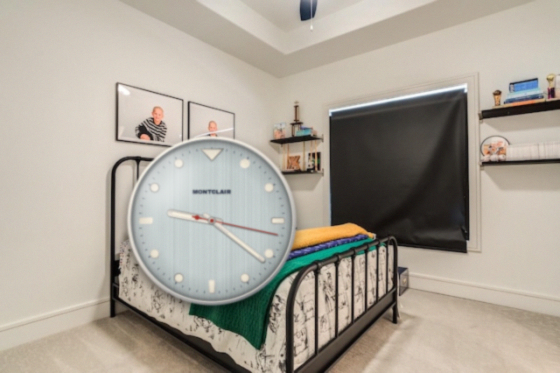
9:21:17
